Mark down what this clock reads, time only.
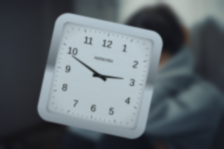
2:49
